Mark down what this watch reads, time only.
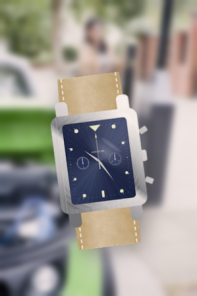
10:25
